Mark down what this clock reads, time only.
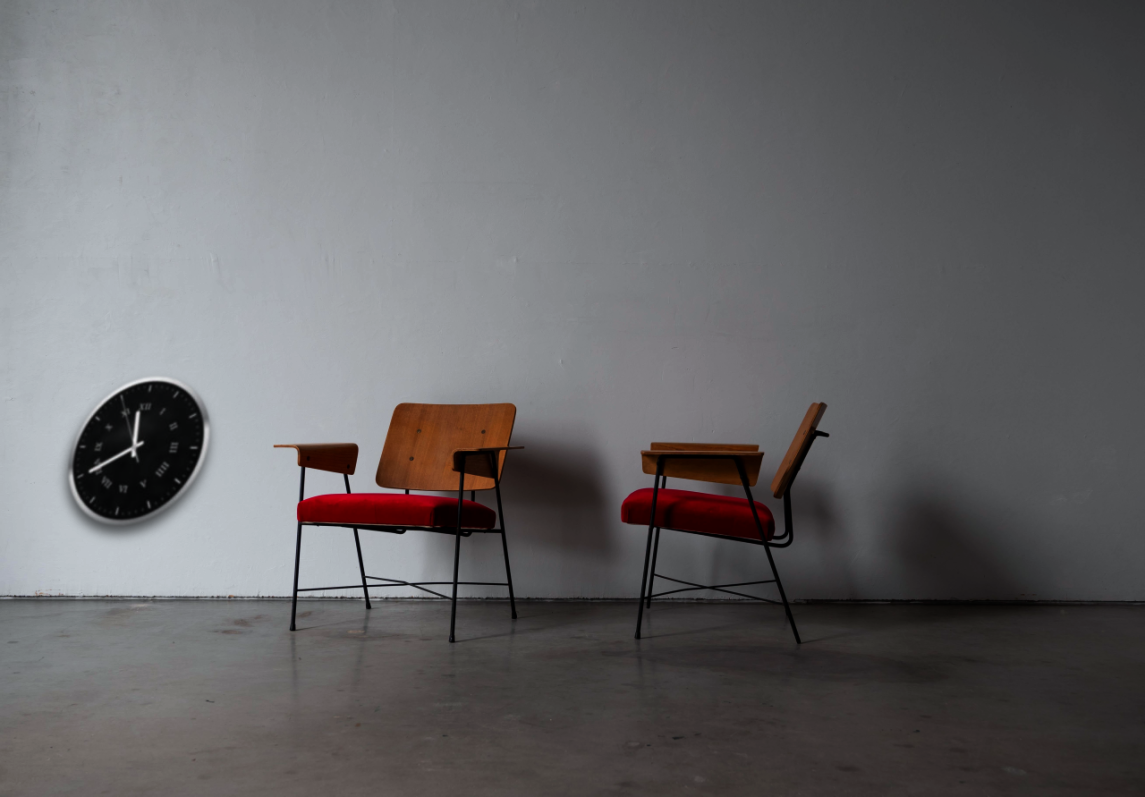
11:39:55
